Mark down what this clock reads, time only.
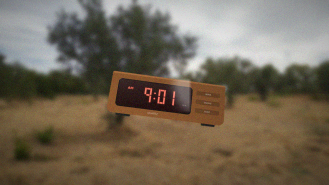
9:01
